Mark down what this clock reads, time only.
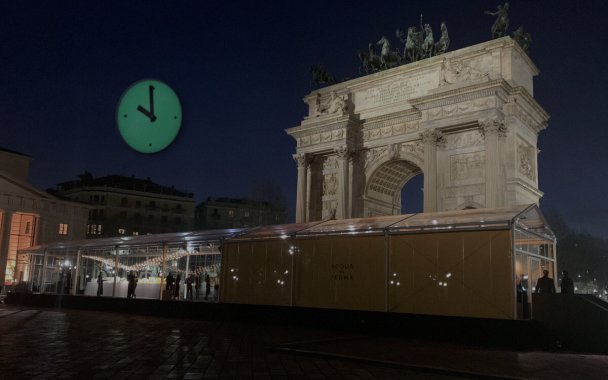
9:59
